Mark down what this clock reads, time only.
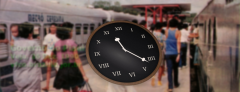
11:22
